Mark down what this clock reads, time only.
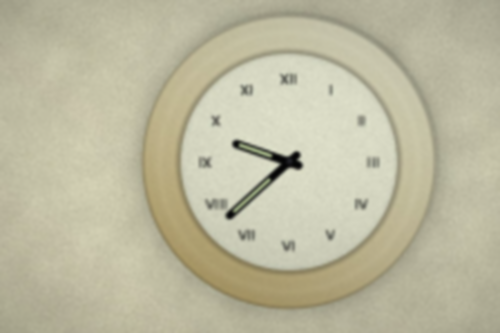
9:38
